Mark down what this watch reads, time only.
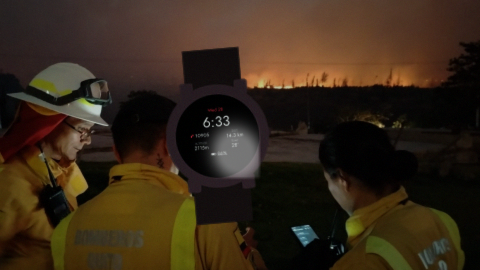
6:33
